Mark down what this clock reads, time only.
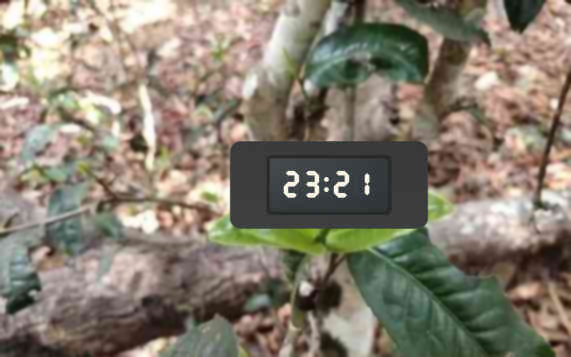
23:21
